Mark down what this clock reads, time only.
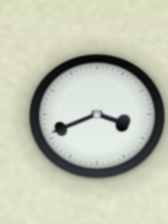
3:41
